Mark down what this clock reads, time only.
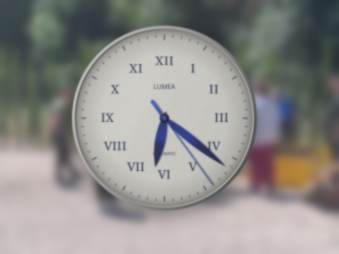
6:21:24
